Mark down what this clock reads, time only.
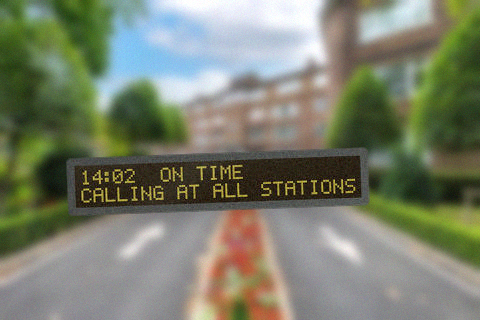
14:02
